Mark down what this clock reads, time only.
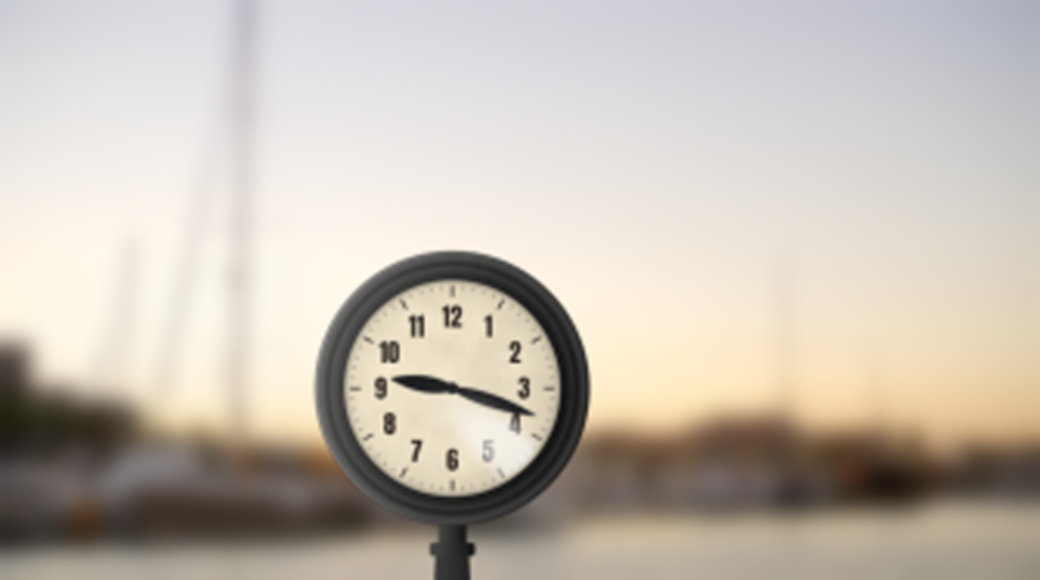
9:18
